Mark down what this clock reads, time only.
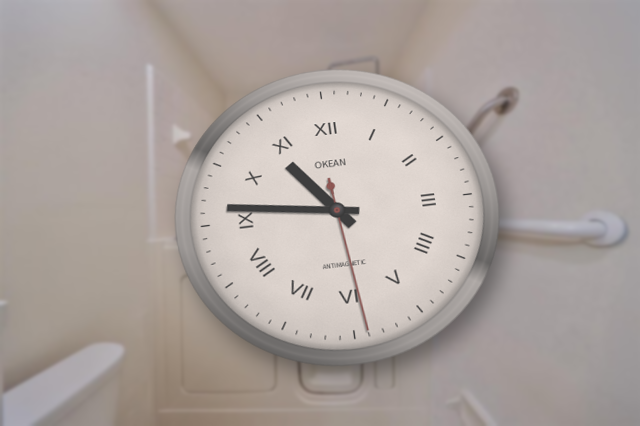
10:46:29
